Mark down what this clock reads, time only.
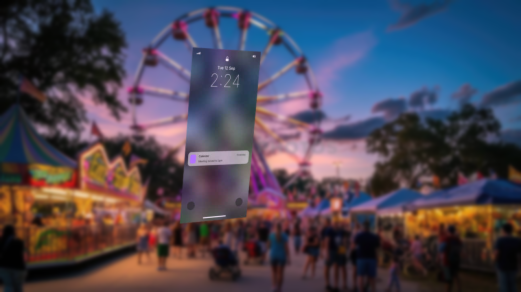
2:24
